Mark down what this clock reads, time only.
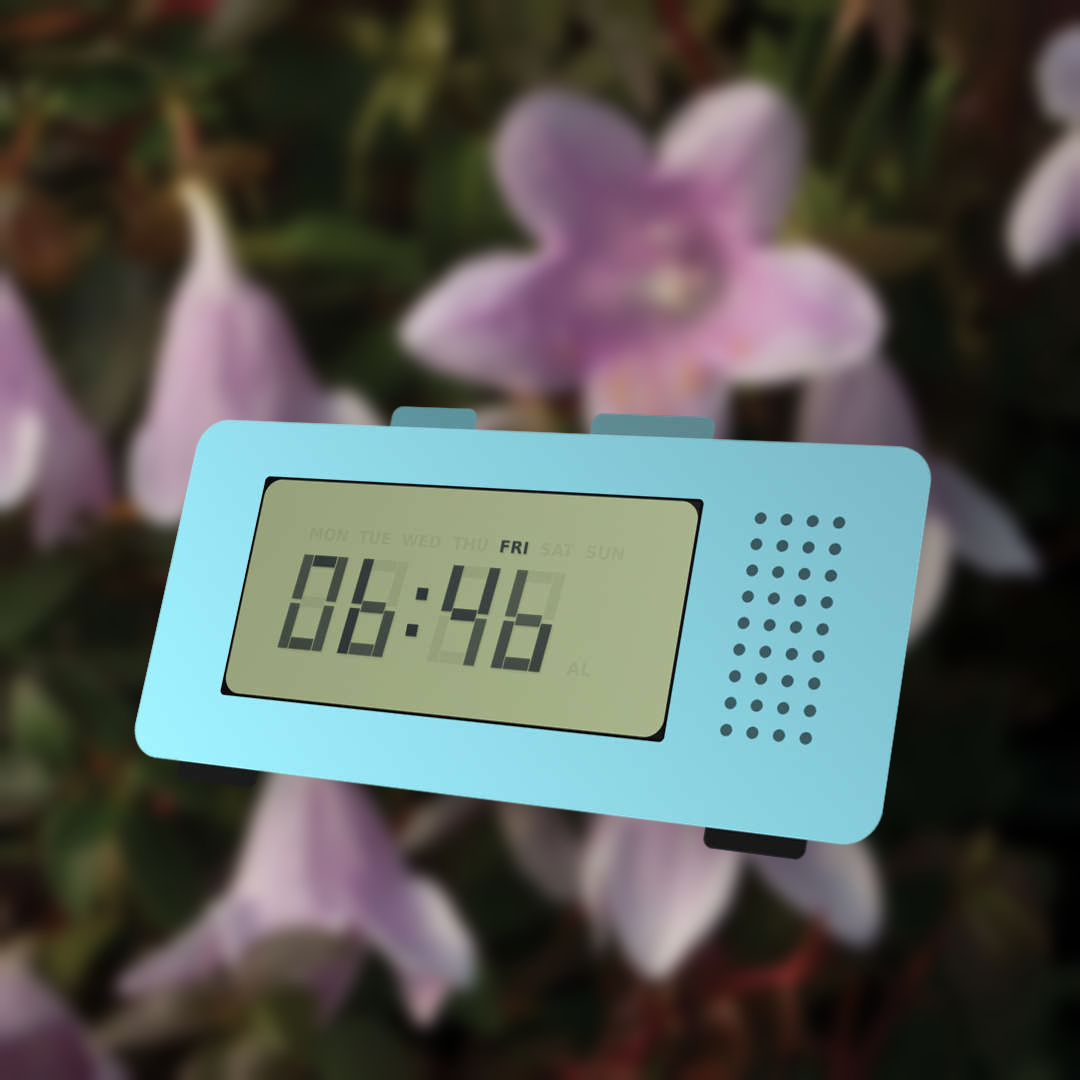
6:46
